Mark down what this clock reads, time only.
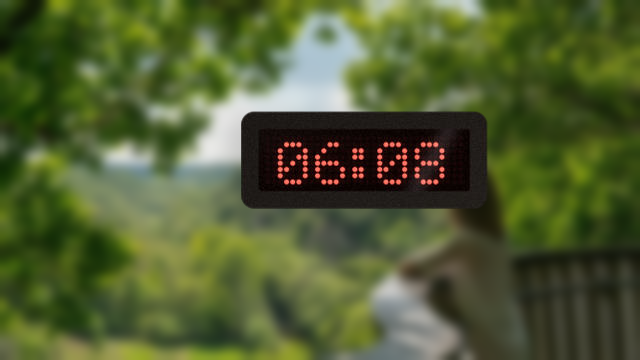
6:08
